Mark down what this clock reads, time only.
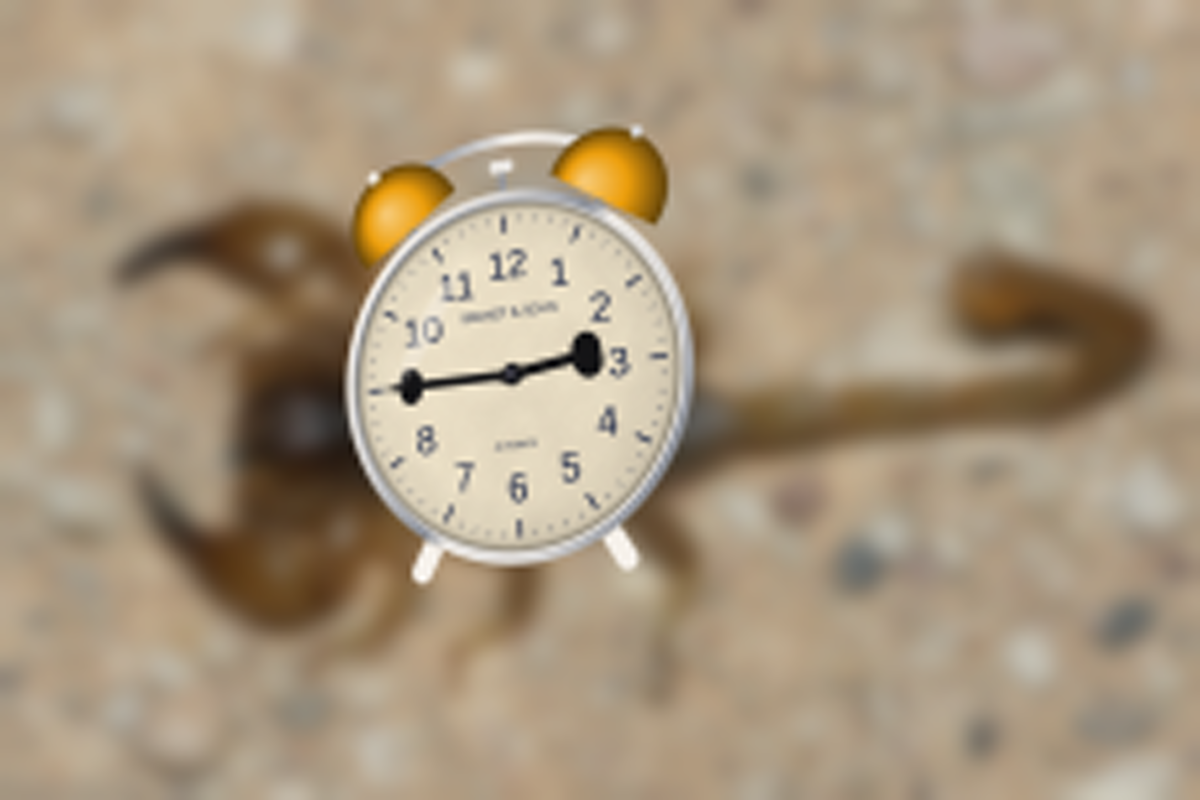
2:45
